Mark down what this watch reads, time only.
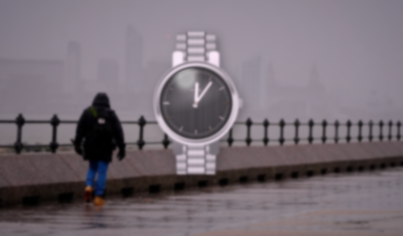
12:06
